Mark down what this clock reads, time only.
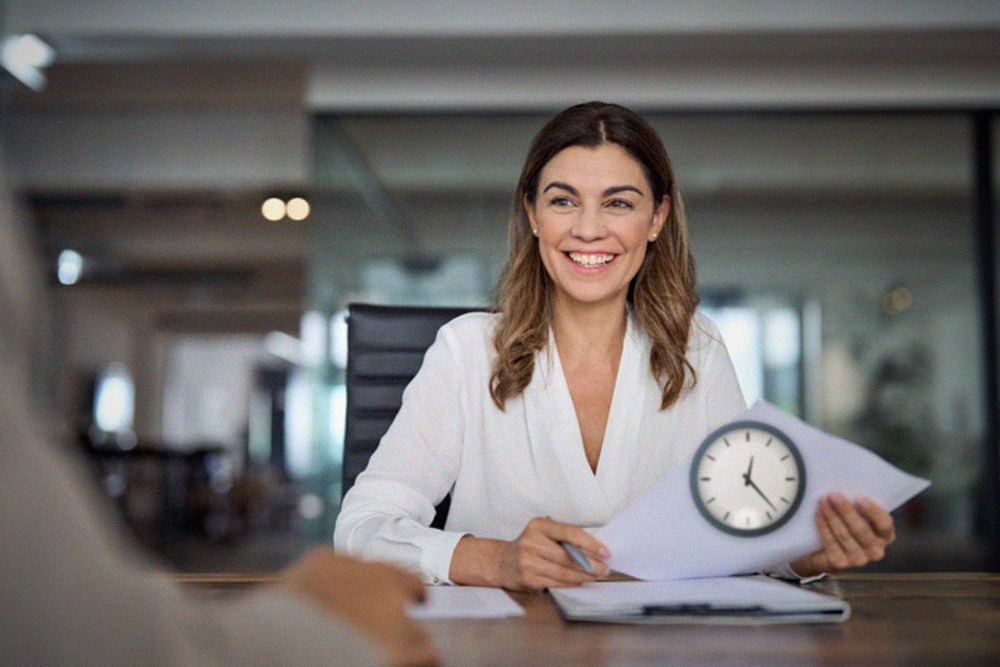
12:23
